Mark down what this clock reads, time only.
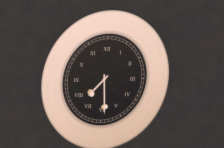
7:29
